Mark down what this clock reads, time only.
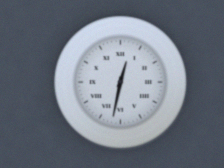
12:32
